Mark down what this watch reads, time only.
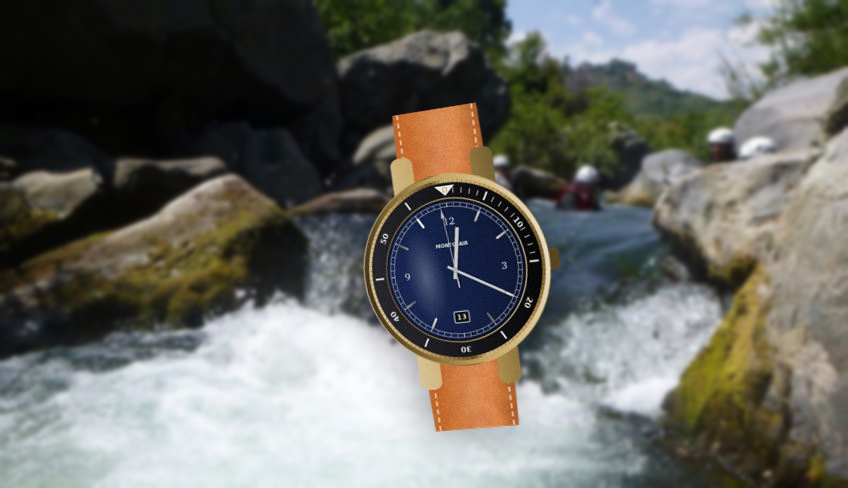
12:19:59
